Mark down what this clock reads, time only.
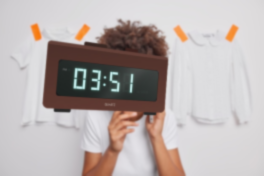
3:51
